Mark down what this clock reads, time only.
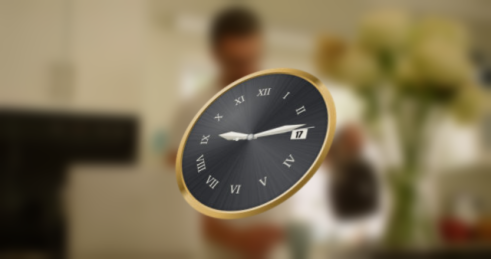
9:13:14
